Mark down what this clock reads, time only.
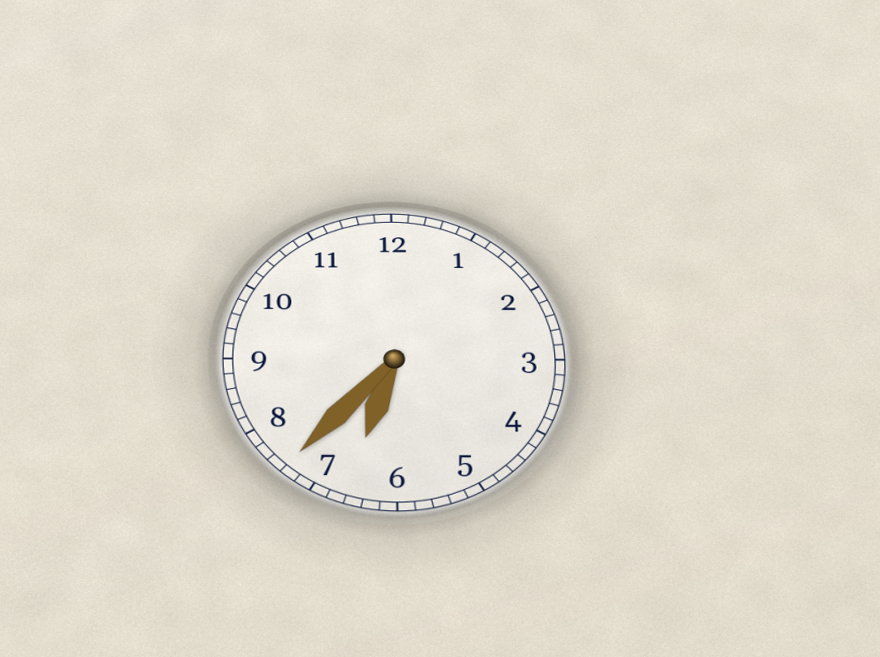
6:37
